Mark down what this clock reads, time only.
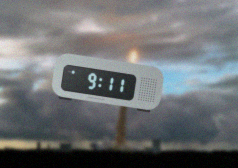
9:11
